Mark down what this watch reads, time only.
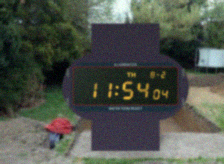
11:54:04
